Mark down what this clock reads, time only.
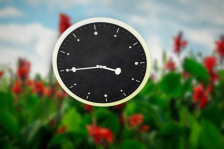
3:45
